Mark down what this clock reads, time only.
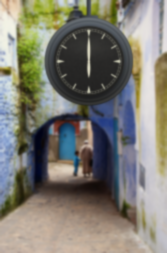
6:00
